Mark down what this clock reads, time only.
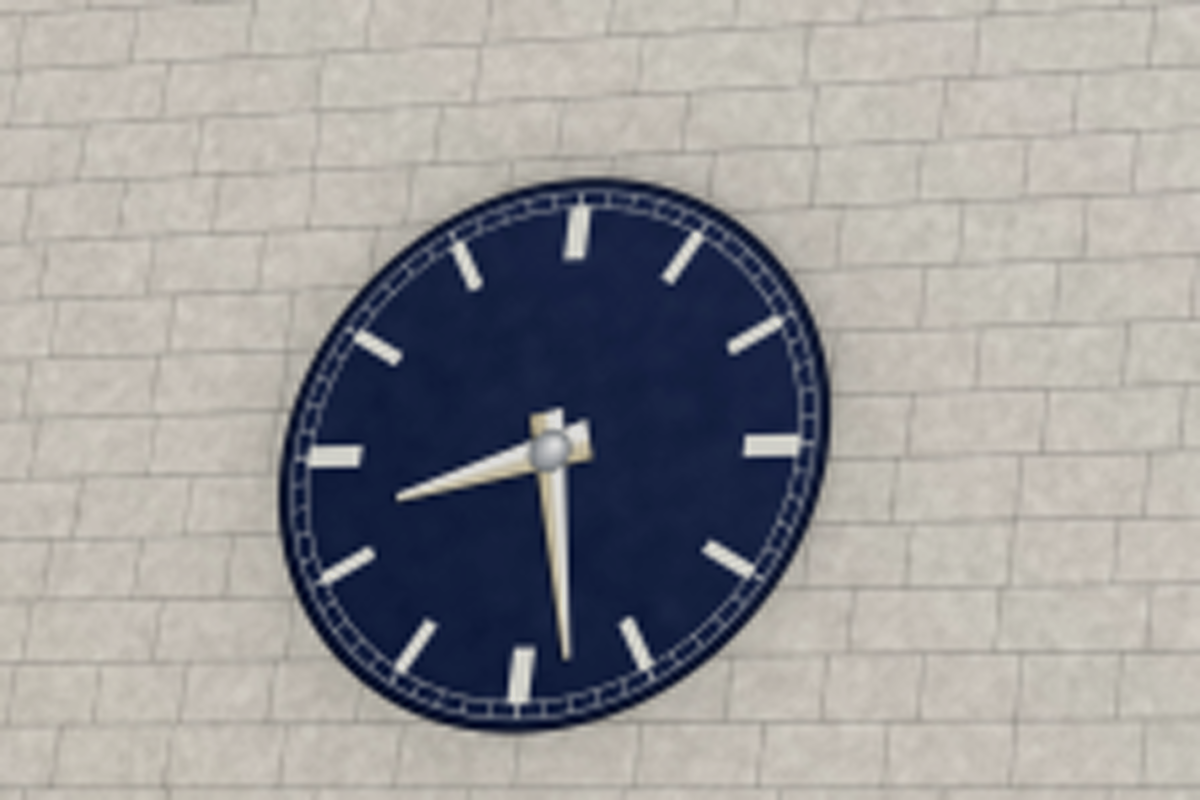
8:28
